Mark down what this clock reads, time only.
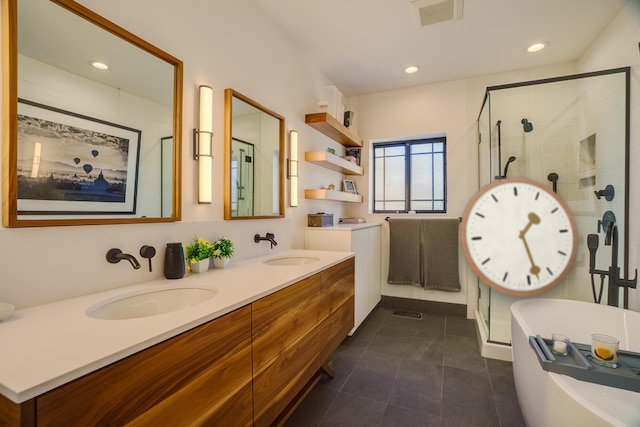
1:28
